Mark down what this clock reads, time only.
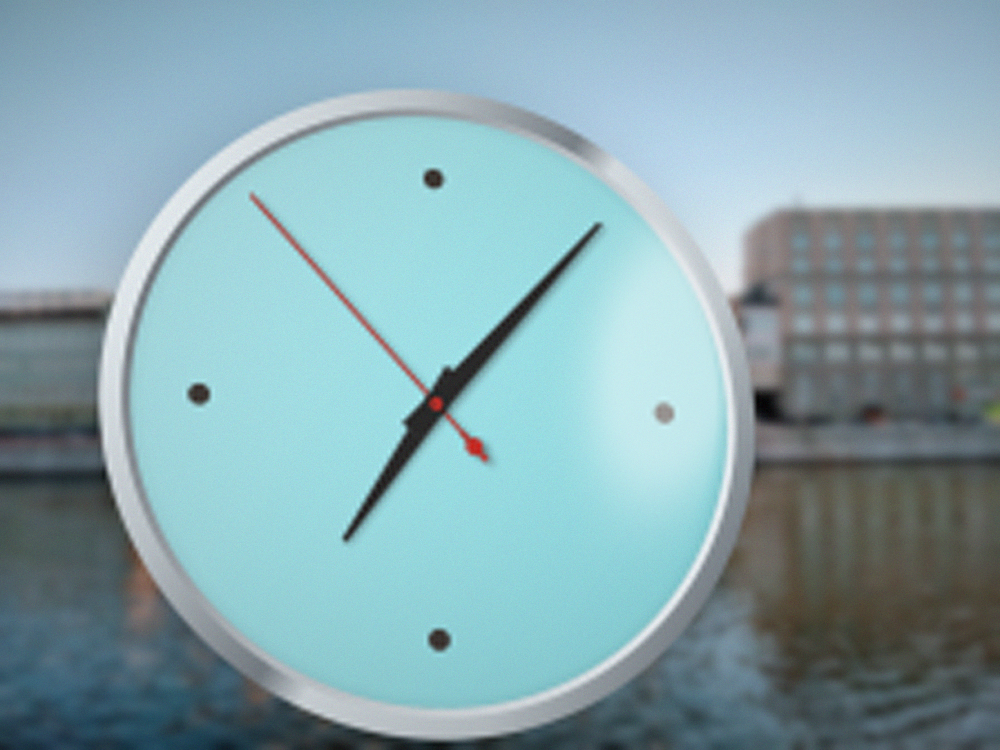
7:06:53
